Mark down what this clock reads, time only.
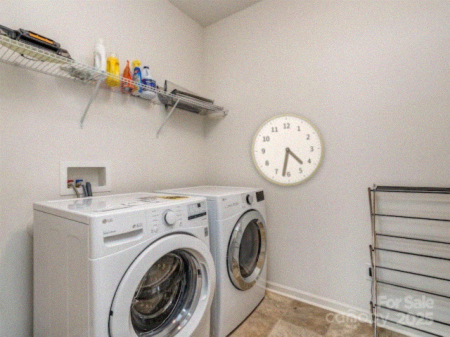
4:32
